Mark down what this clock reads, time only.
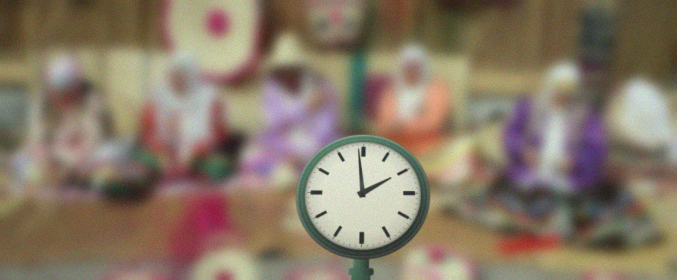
1:59
